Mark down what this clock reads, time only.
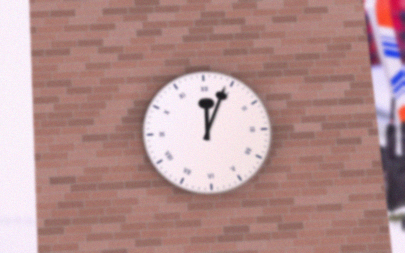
12:04
